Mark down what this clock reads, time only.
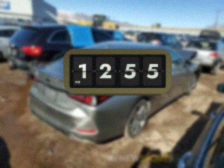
12:55
